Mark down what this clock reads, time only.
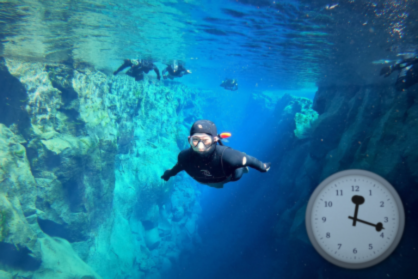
12:18
